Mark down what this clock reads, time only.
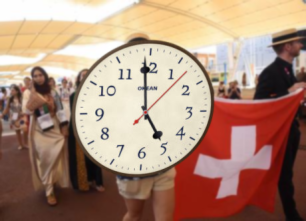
4:59:07
